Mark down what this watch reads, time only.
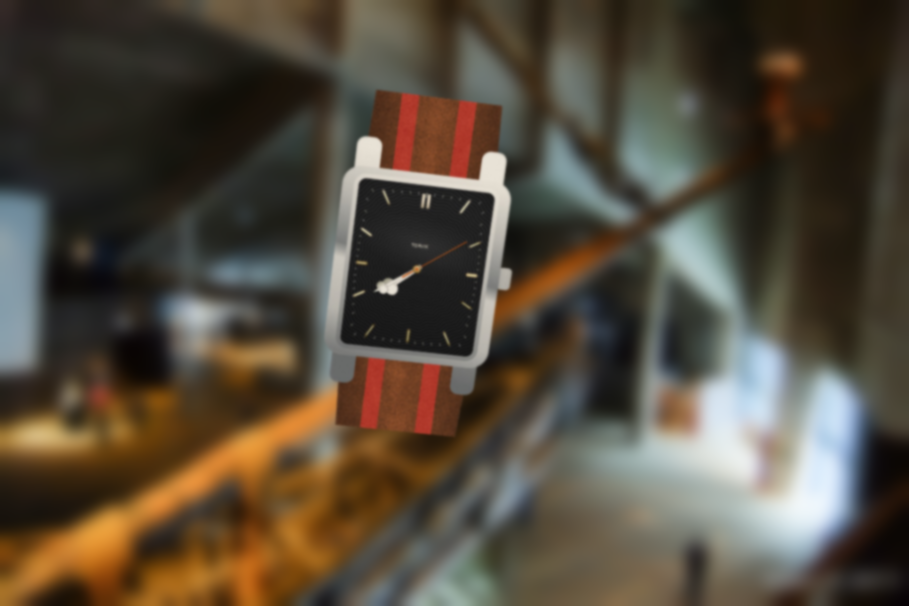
7:39:09
